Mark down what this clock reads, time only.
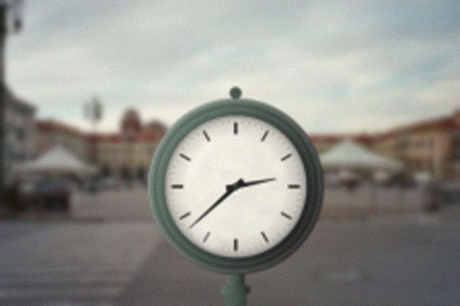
2:38
